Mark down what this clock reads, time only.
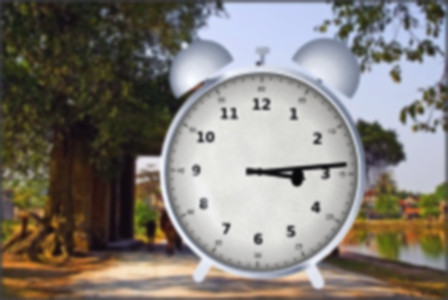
3:14
